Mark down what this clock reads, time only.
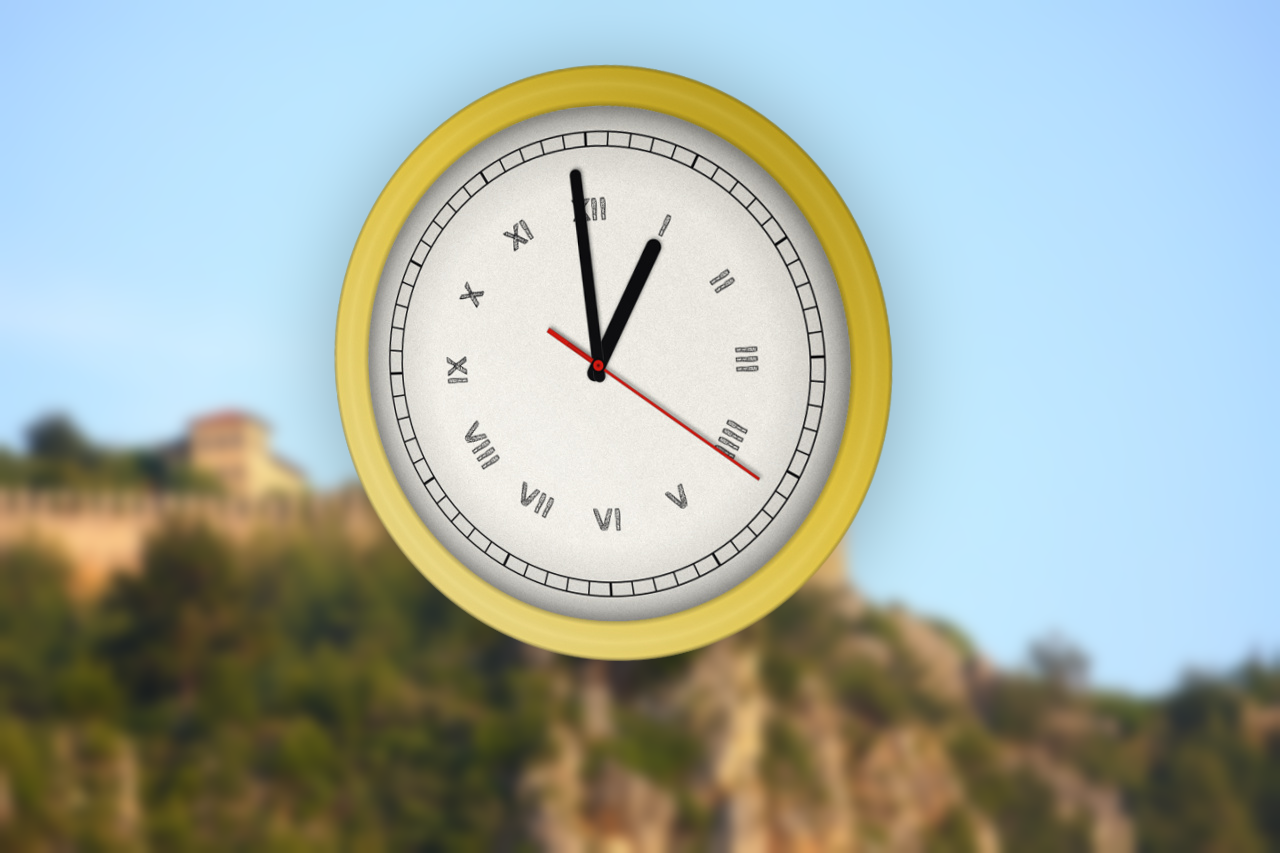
12:59:21
